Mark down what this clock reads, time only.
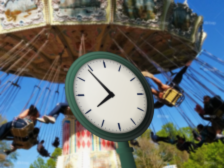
7:54
